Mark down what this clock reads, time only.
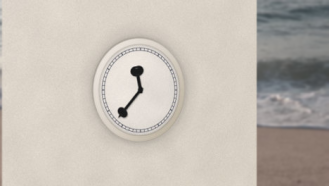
11:37
